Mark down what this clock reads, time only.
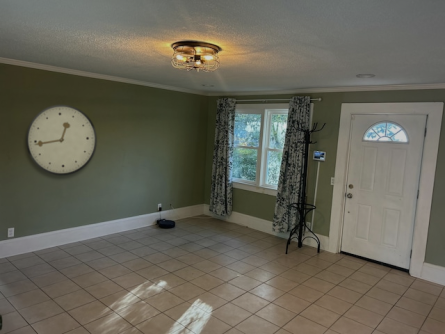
12:44
